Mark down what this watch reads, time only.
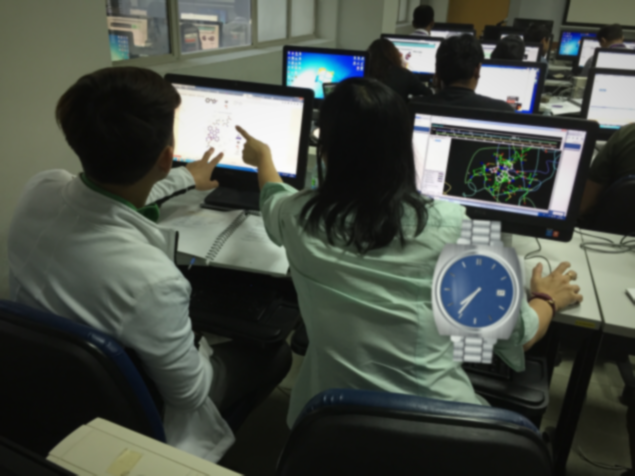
7:36
